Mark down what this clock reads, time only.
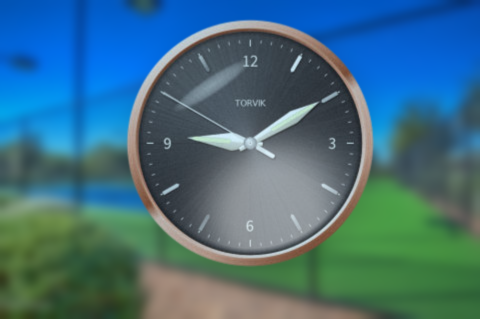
9:09:50
